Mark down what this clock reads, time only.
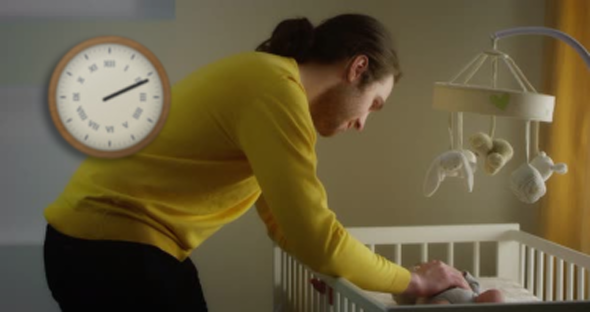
2:11
